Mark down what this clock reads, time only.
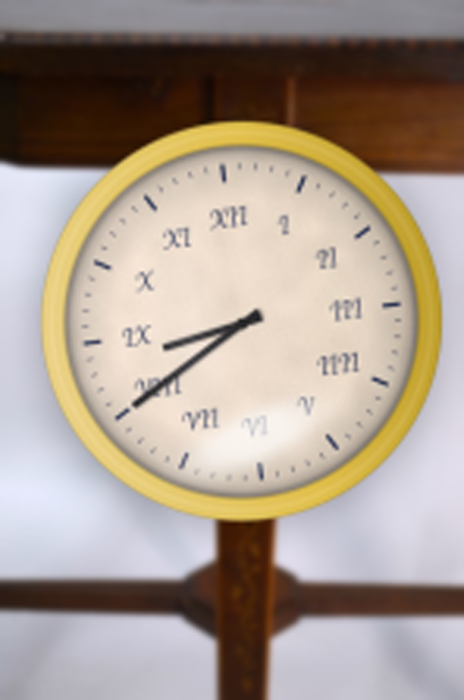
8:40
